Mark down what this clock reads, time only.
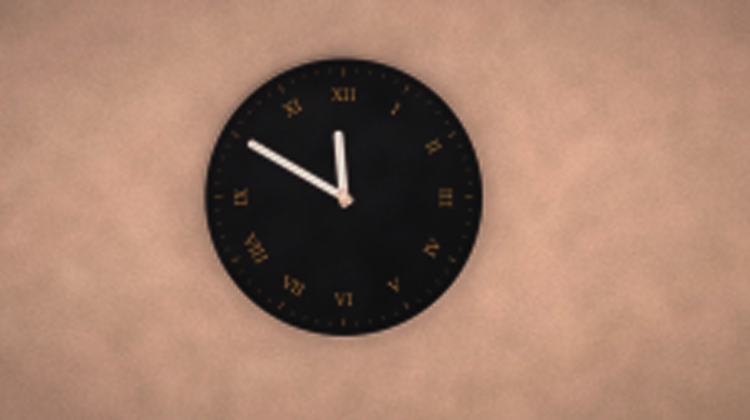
11:50
